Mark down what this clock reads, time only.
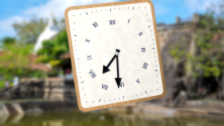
7:31
